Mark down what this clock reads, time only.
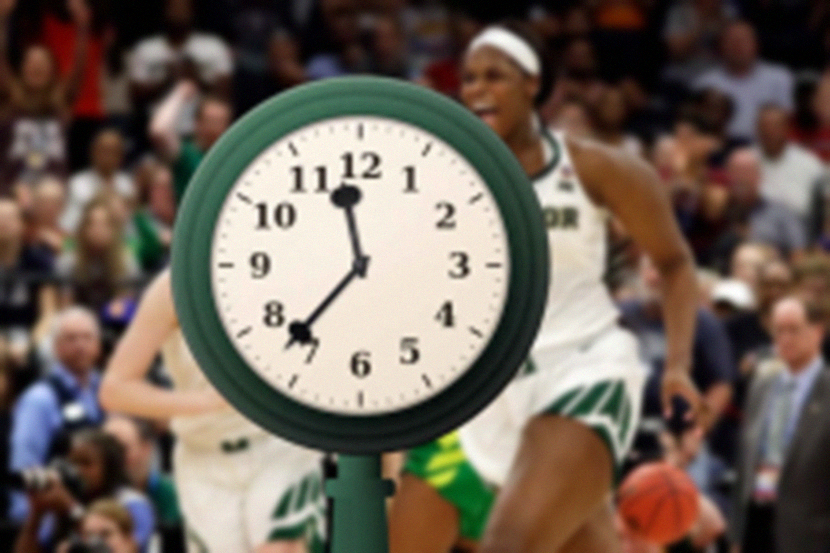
11:37
